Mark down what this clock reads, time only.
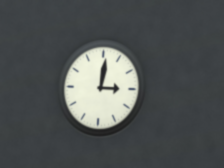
3:01
